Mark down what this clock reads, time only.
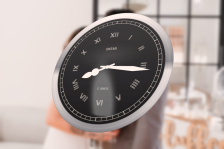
8:16
